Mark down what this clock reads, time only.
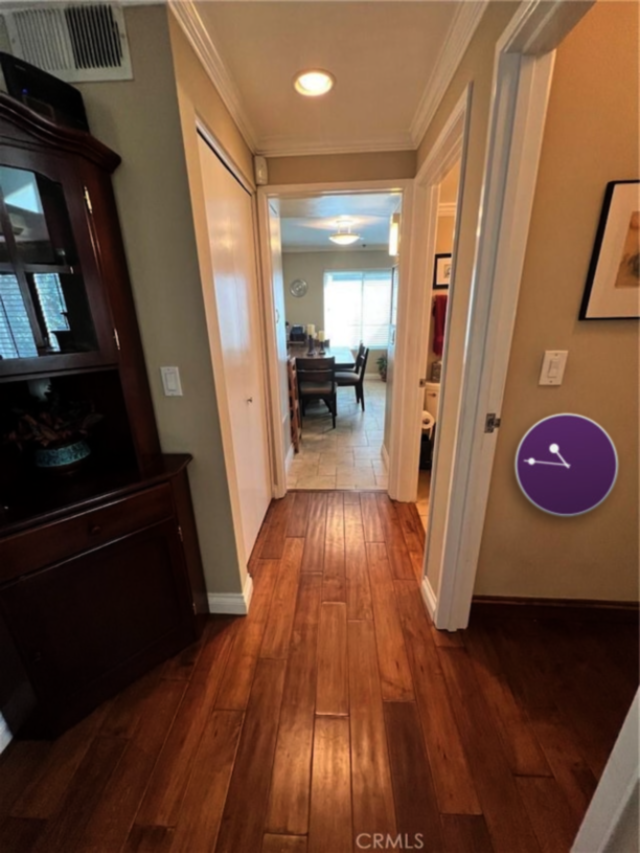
10:46
